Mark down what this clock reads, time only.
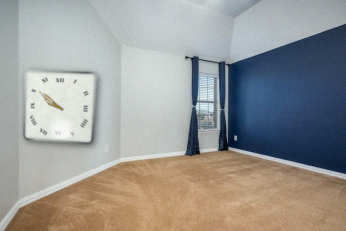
9:51
